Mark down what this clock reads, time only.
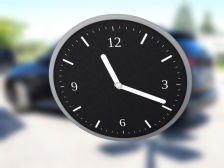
11:19
